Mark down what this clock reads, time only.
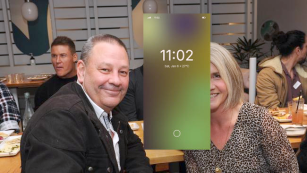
11:02
